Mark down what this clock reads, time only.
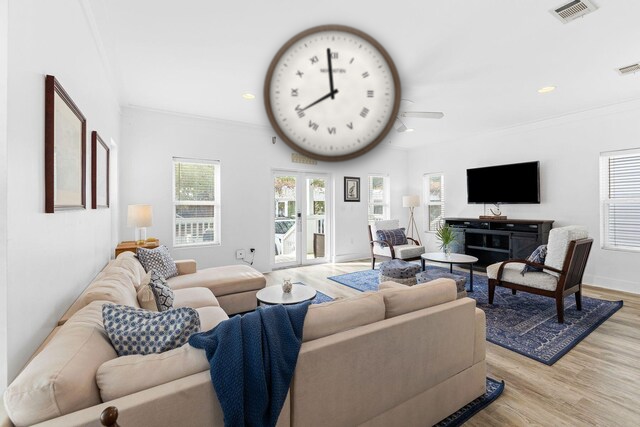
7:59
